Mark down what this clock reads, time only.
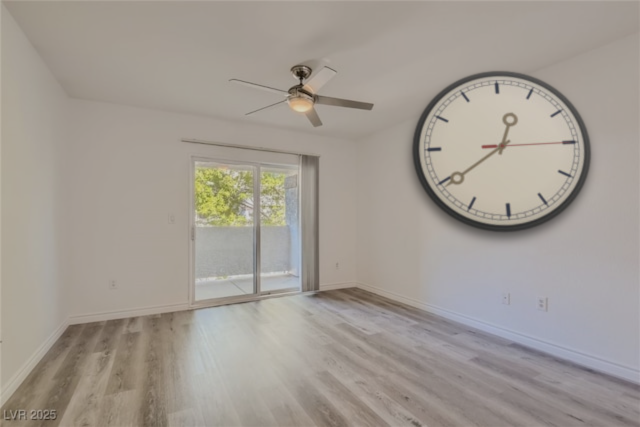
12:39:15
